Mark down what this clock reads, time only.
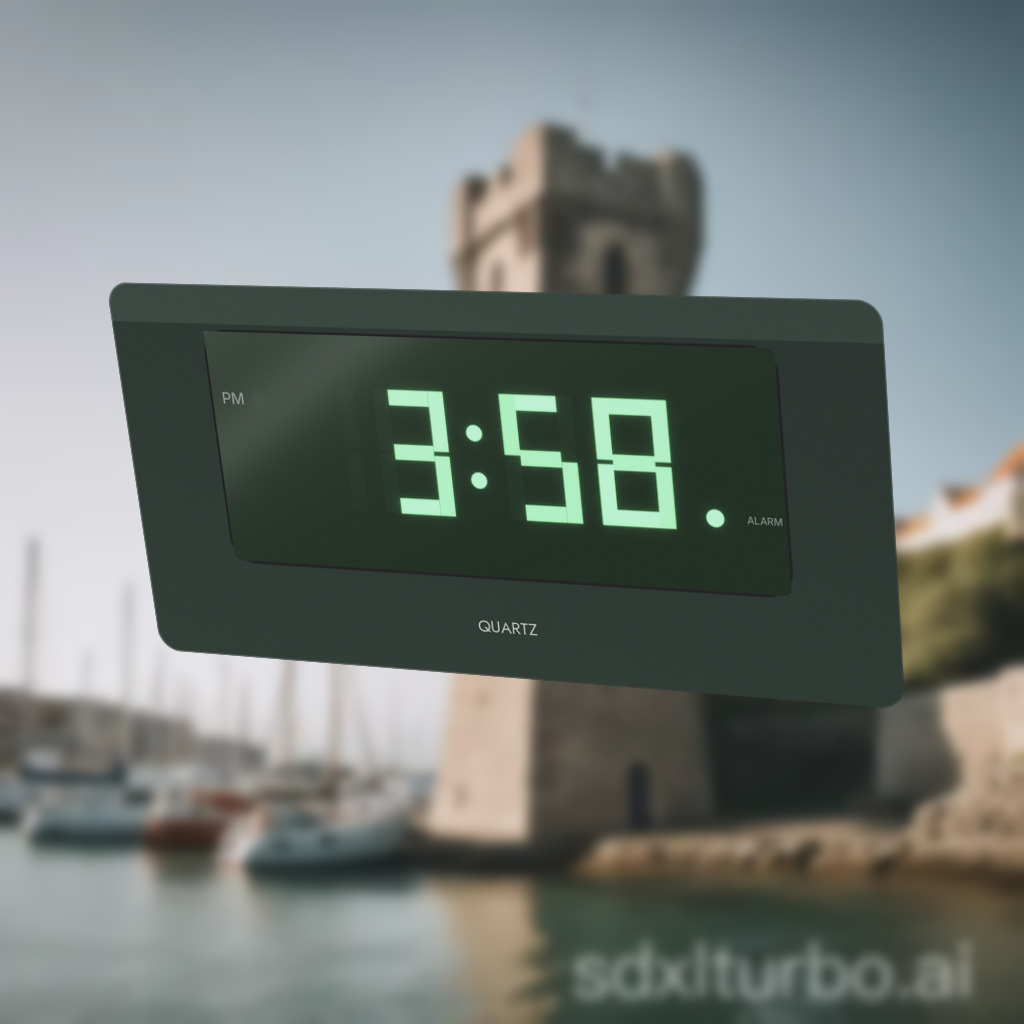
3:58
